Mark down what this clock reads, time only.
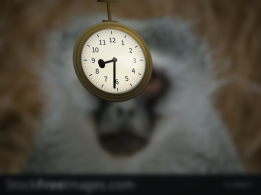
8:31
